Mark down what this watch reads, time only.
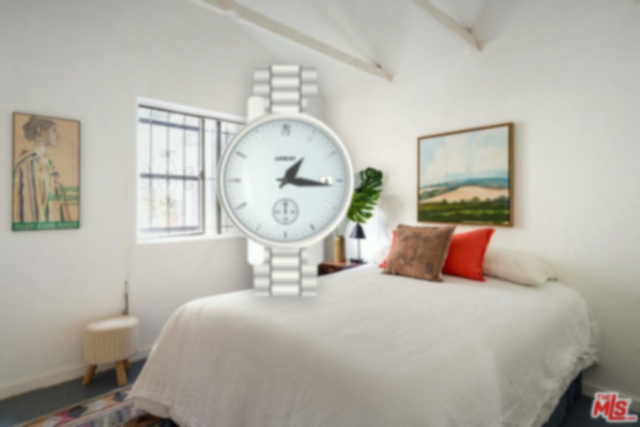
1:16
